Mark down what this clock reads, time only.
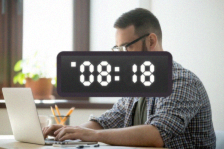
8:18
